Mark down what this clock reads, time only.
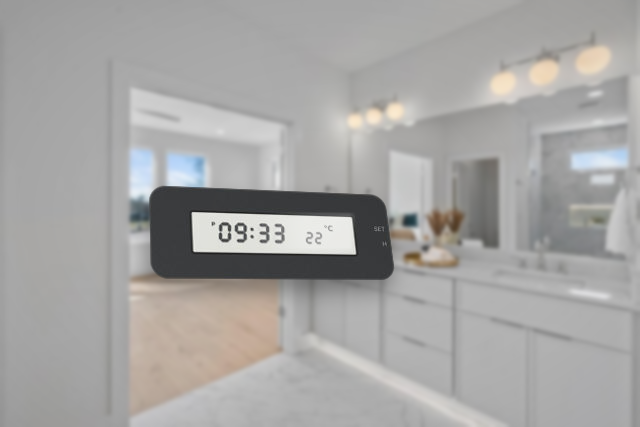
9:33
